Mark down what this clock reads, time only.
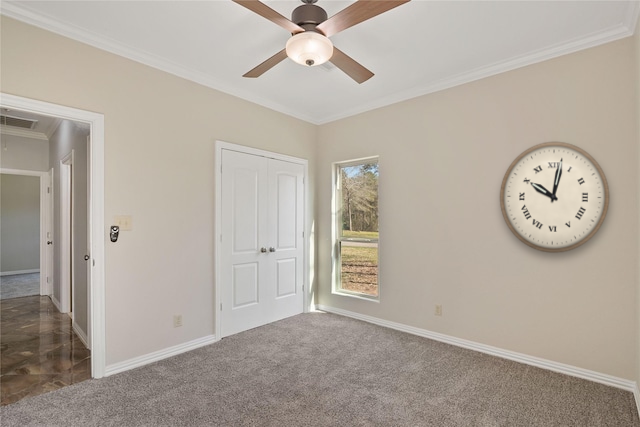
10:02
